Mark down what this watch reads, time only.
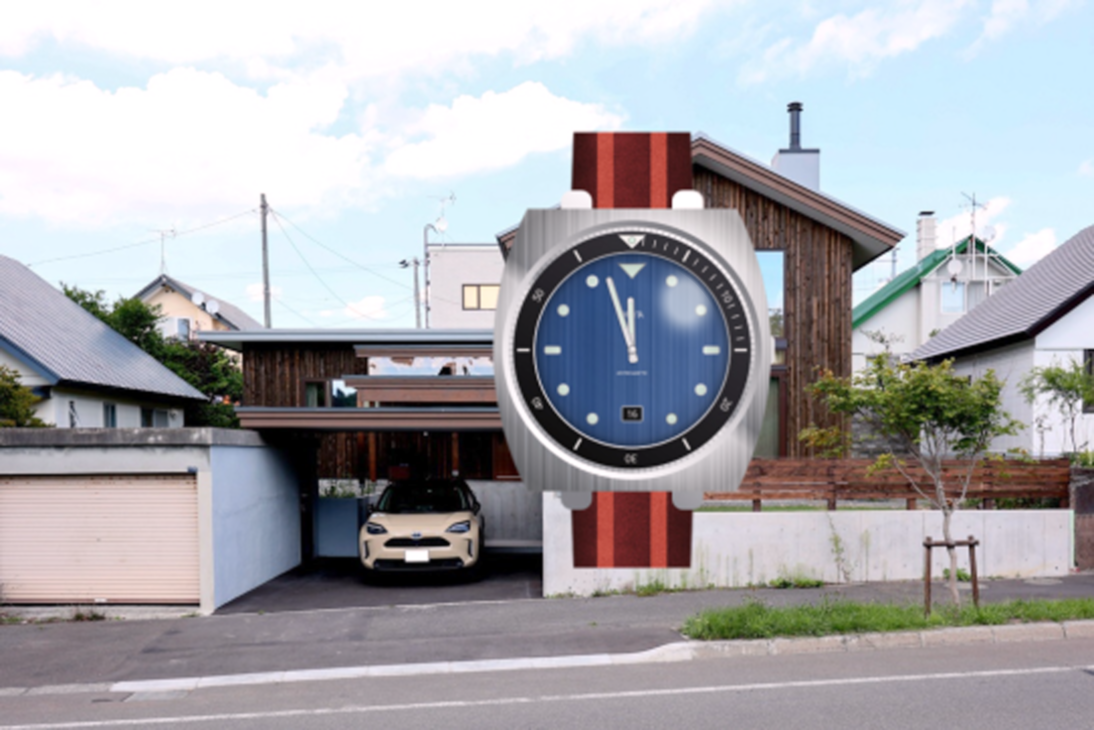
11:57
